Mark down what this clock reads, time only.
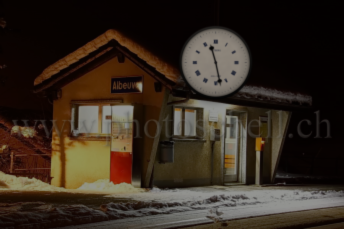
11:28
